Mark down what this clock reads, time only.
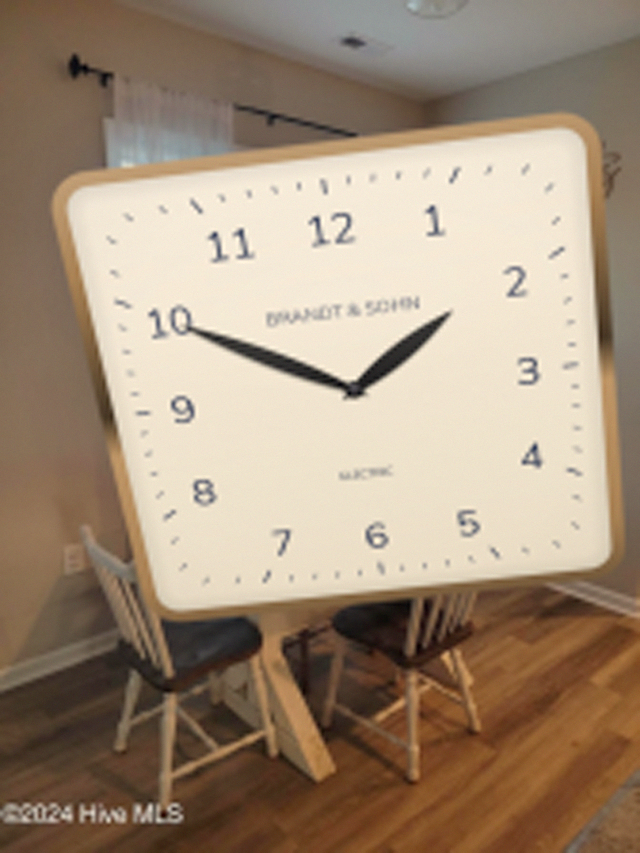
1:50
